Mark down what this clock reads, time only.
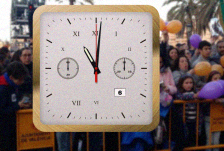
11:01
